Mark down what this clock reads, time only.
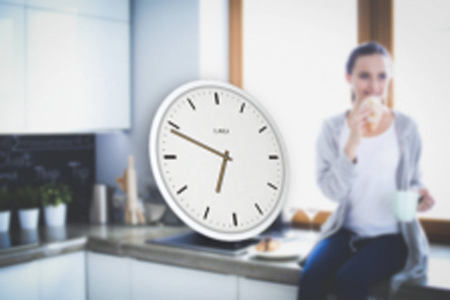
6:49
